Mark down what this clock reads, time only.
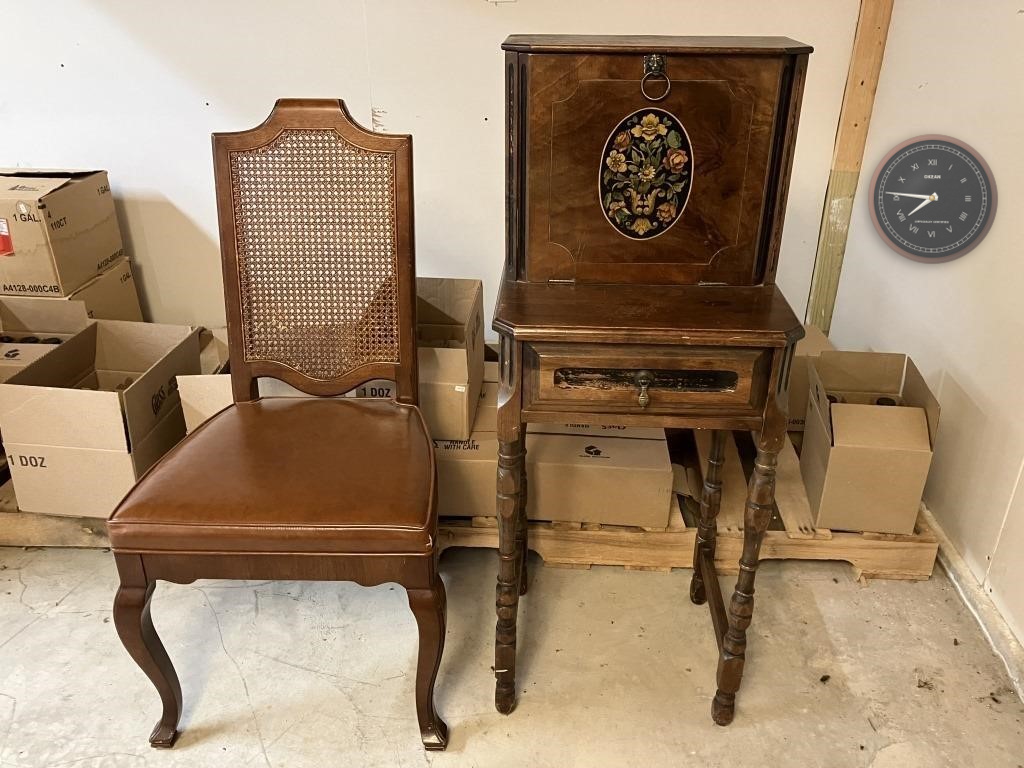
7:46
